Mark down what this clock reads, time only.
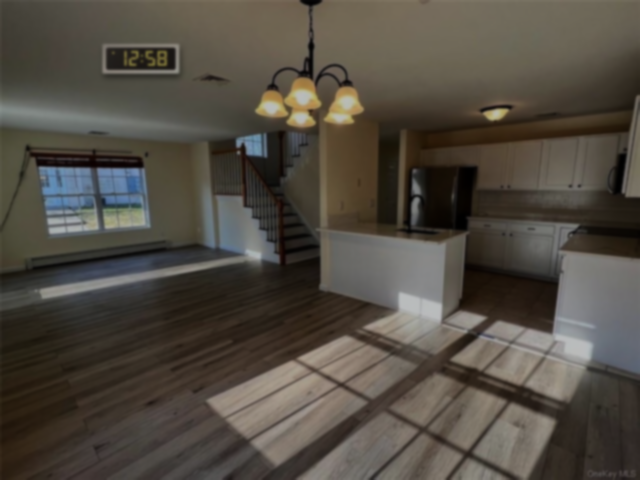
12:58
